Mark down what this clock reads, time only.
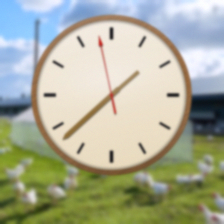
1:37:58
